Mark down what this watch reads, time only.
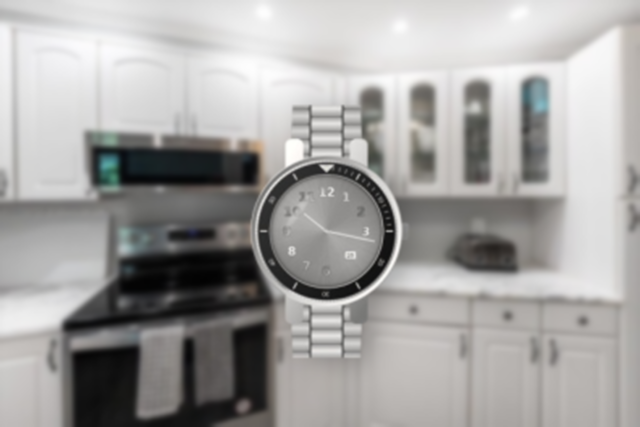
10:17
